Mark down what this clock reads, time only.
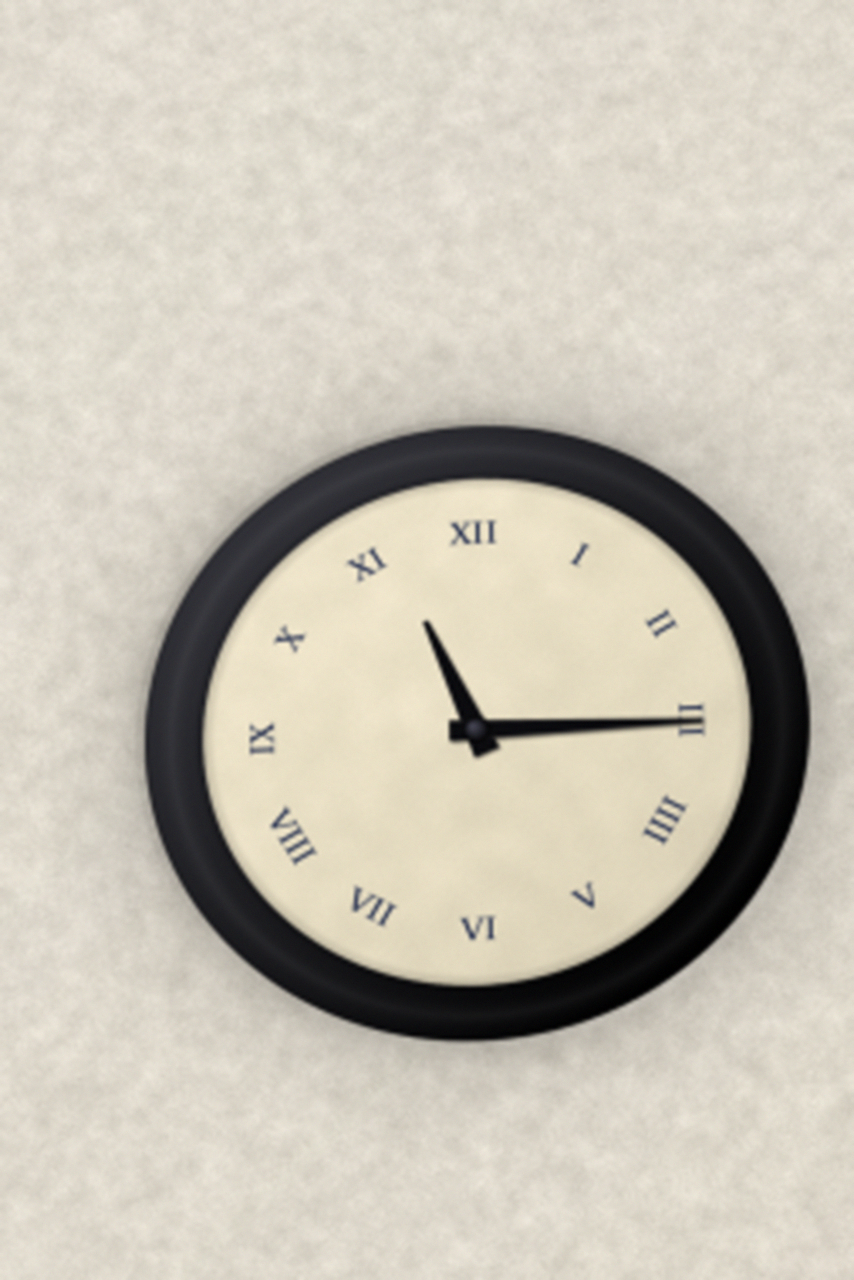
11:15
